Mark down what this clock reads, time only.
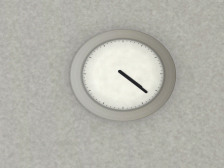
4:22
